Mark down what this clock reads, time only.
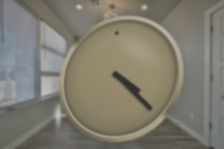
4:23
